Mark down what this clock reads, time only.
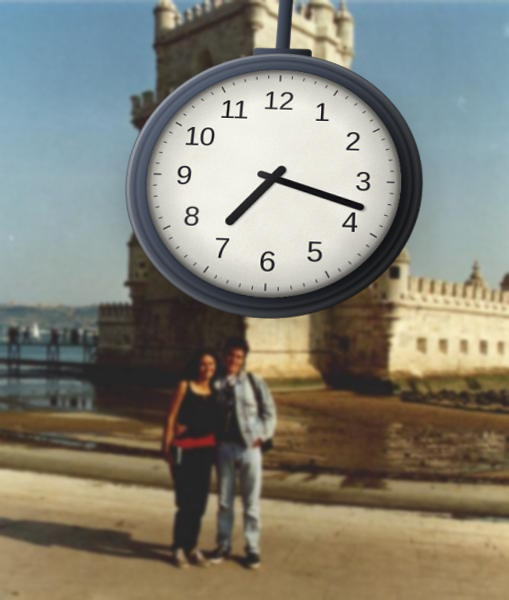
7:18
